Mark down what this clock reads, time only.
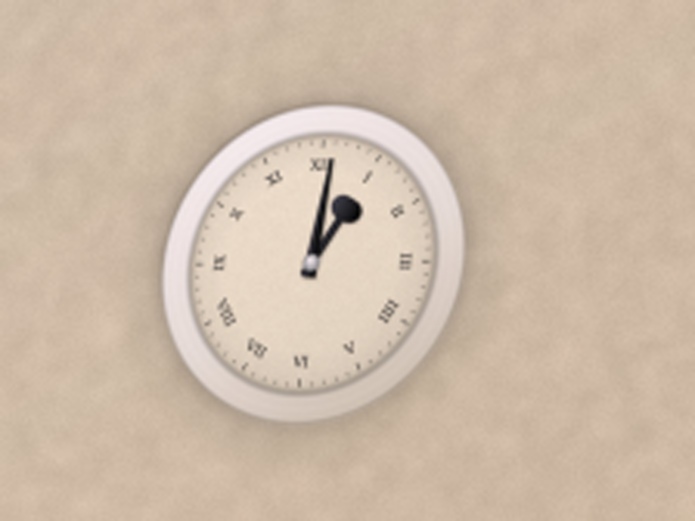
1:01
